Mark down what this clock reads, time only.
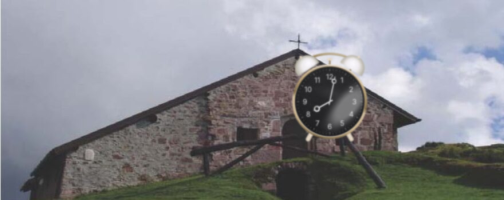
8:02
